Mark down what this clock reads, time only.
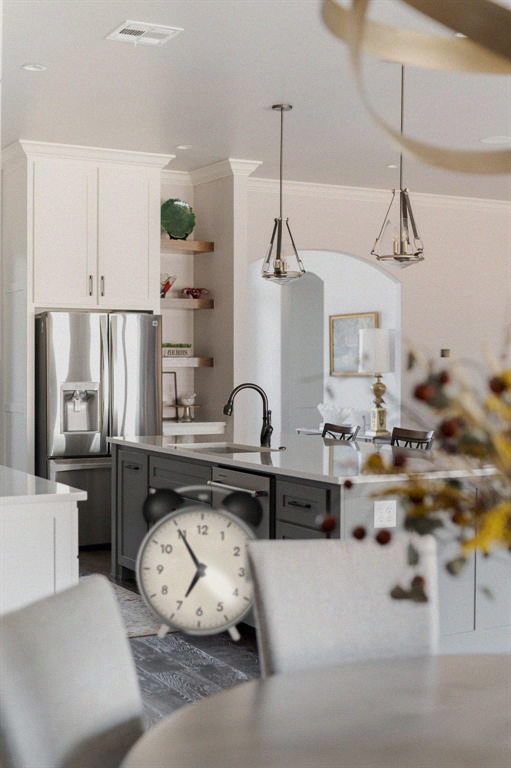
6:55
